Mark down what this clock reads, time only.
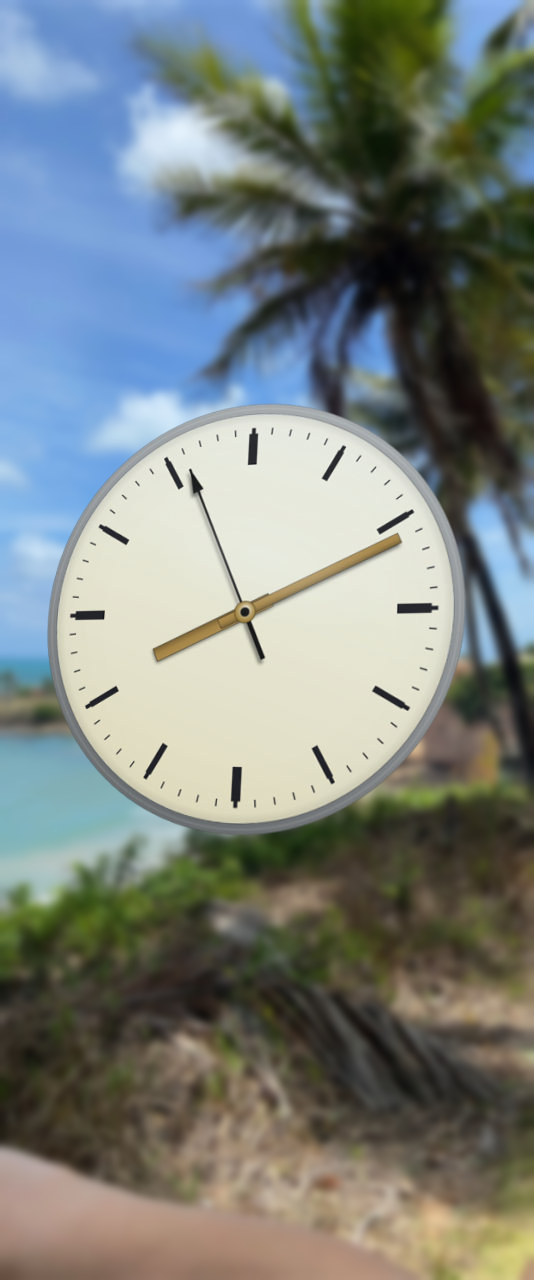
8:10:56
